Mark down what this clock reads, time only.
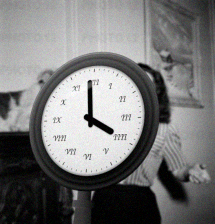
3:59
